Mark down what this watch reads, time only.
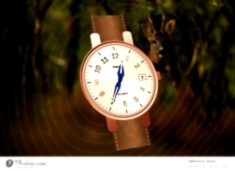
12:35
